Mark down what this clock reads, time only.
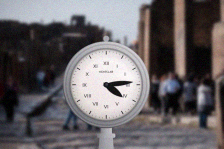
4:14
